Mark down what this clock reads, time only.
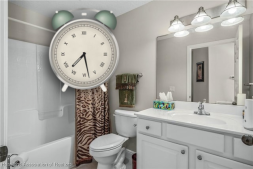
7:28
